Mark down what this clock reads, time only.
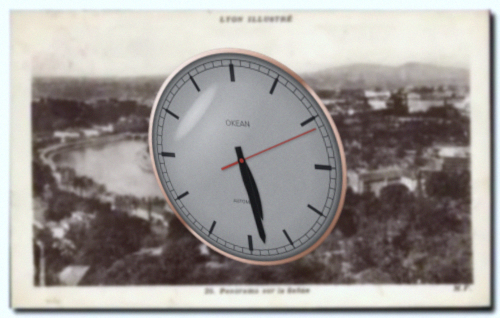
5:28:11
